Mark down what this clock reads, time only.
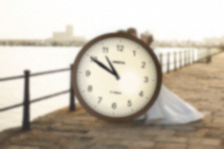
10:50
